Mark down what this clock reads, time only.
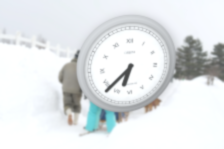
6:38
